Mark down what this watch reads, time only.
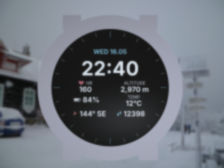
22:40
